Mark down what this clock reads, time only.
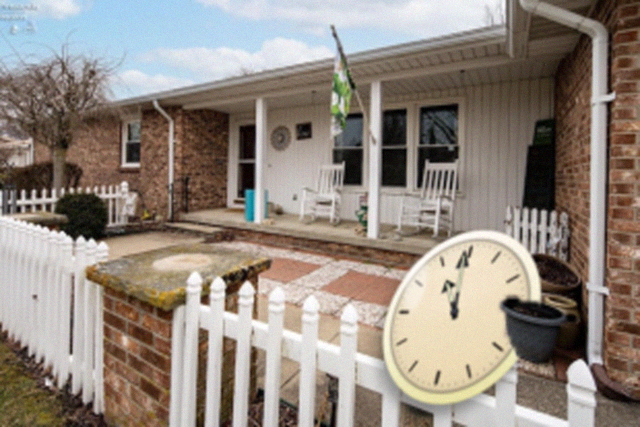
10:59
